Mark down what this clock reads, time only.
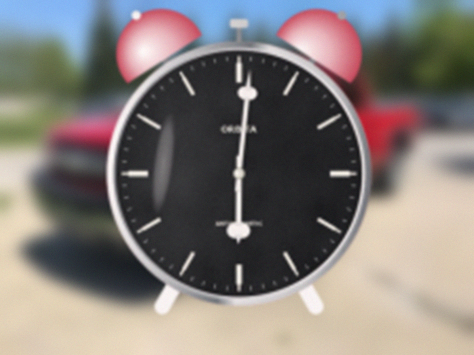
6:01
